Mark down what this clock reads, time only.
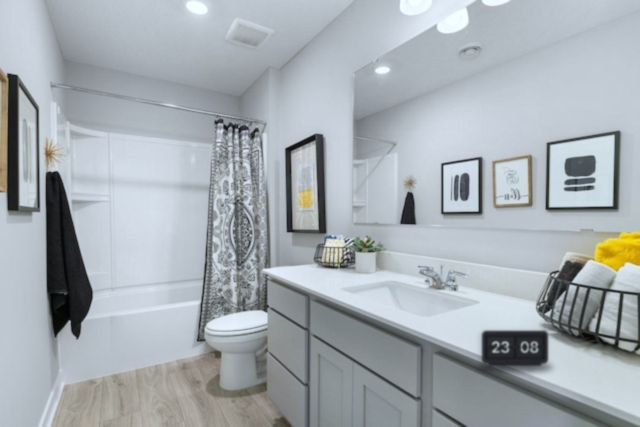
23:08
